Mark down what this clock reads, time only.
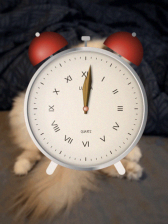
12:01
